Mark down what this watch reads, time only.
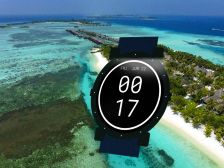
0:17
